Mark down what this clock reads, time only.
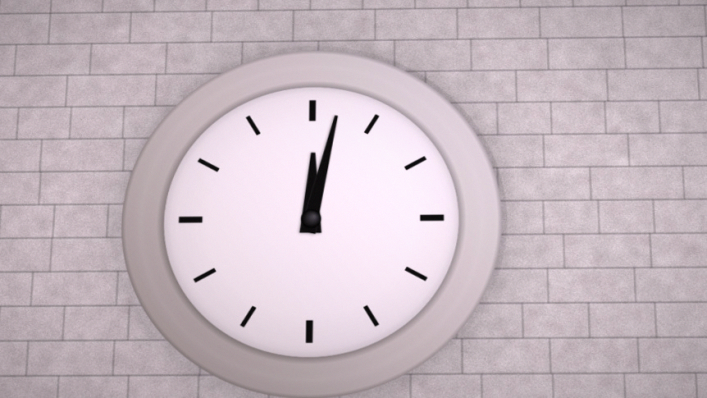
12:02
